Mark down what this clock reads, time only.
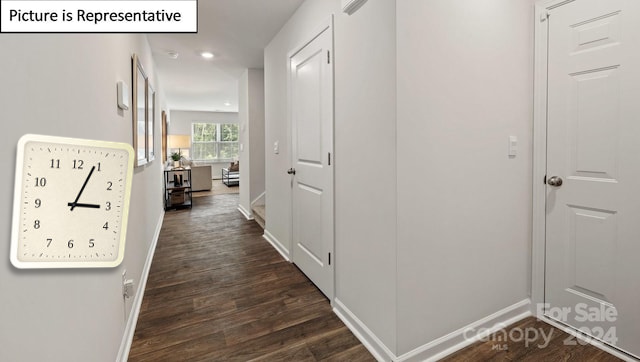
3:04
